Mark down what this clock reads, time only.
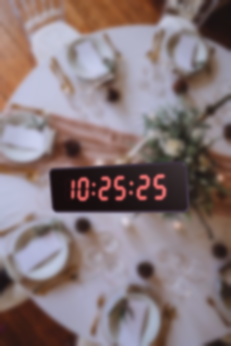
10:25:25
